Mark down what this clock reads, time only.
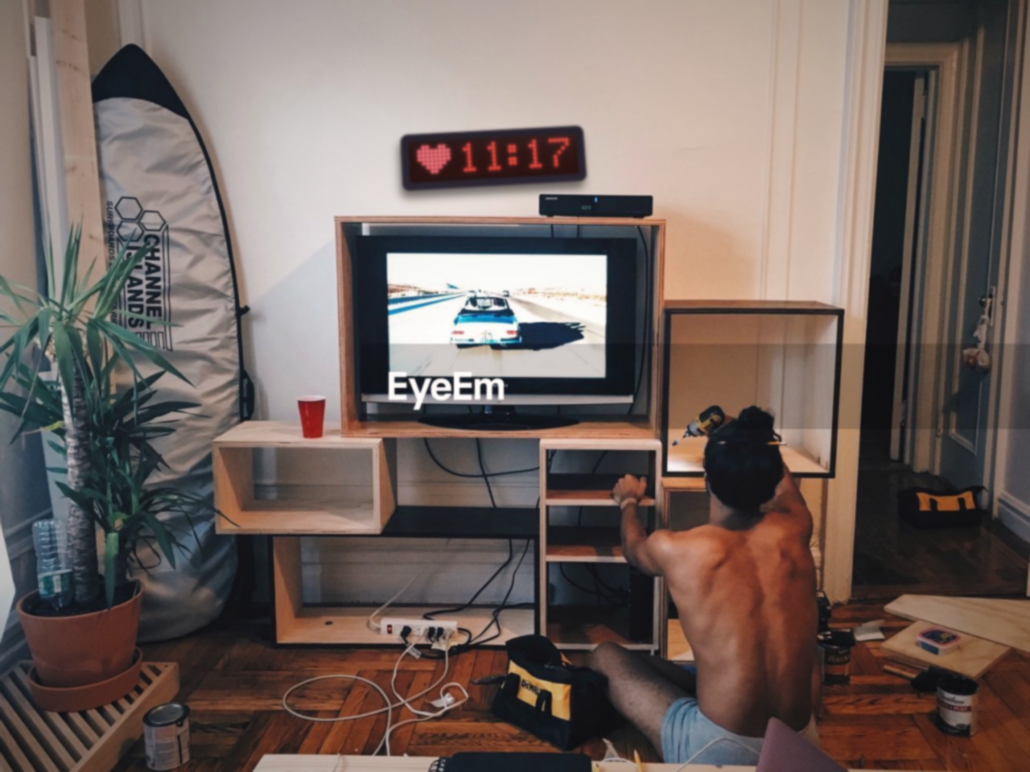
11:17
